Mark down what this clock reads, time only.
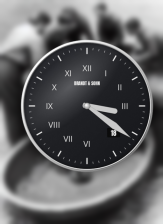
3:21
